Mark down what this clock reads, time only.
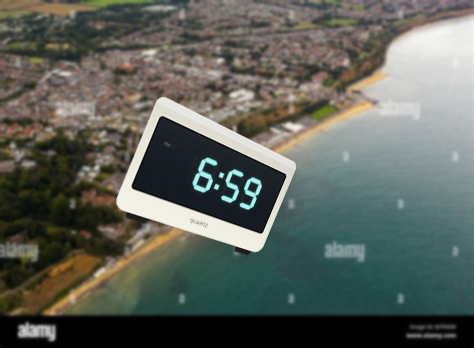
6:59
